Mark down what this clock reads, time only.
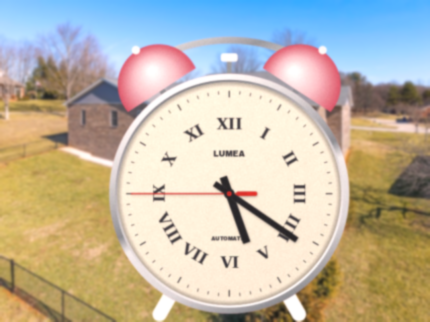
5:20:45
